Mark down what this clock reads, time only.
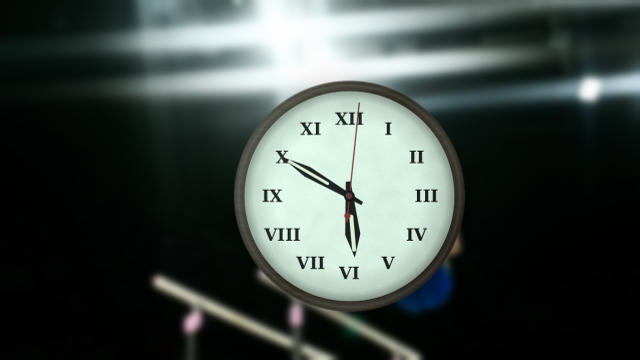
5:50:01
